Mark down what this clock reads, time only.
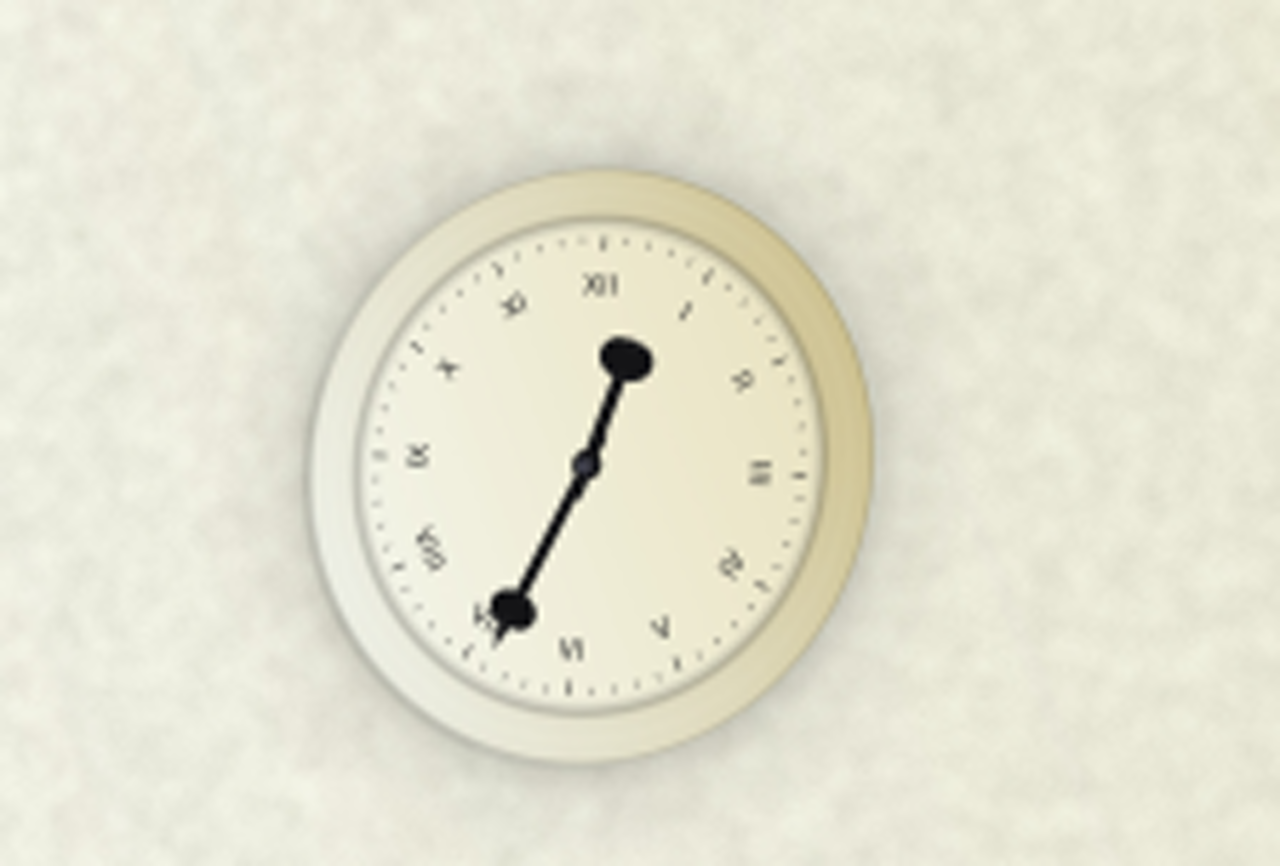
12:34
